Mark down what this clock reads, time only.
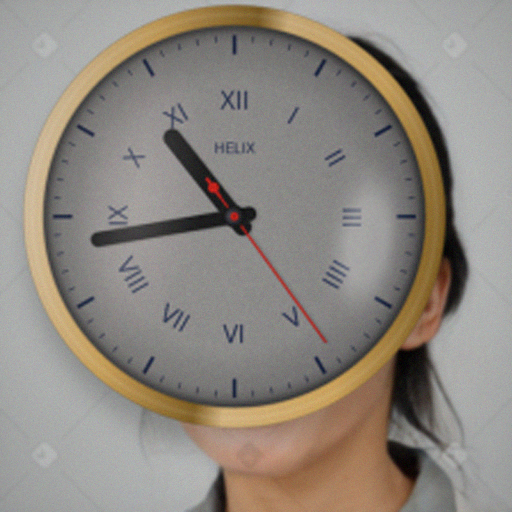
10:43:24
